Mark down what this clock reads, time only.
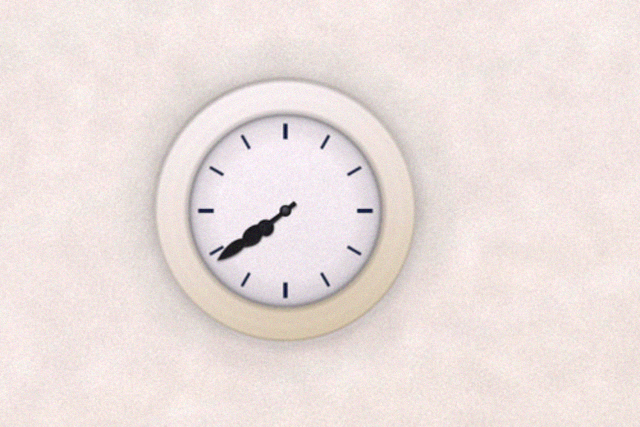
7:39
